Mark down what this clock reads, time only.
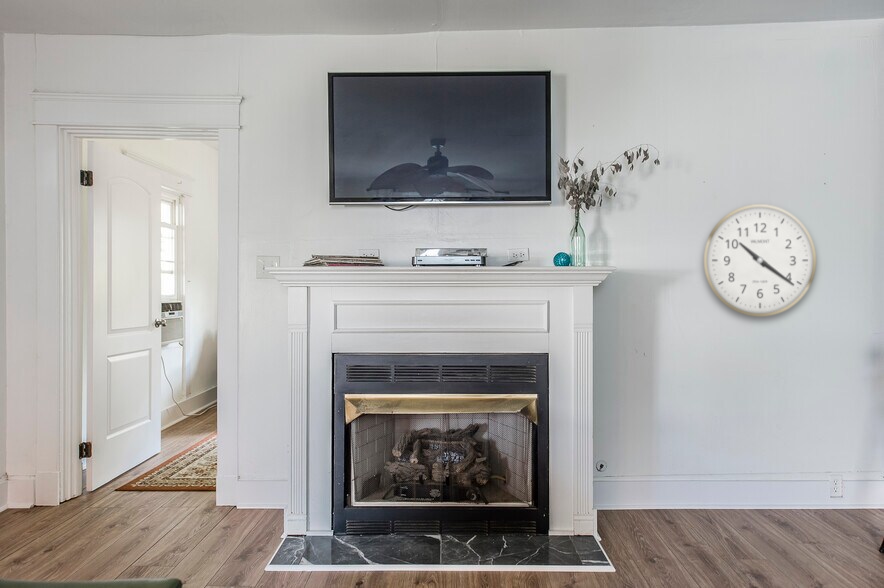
10:21
